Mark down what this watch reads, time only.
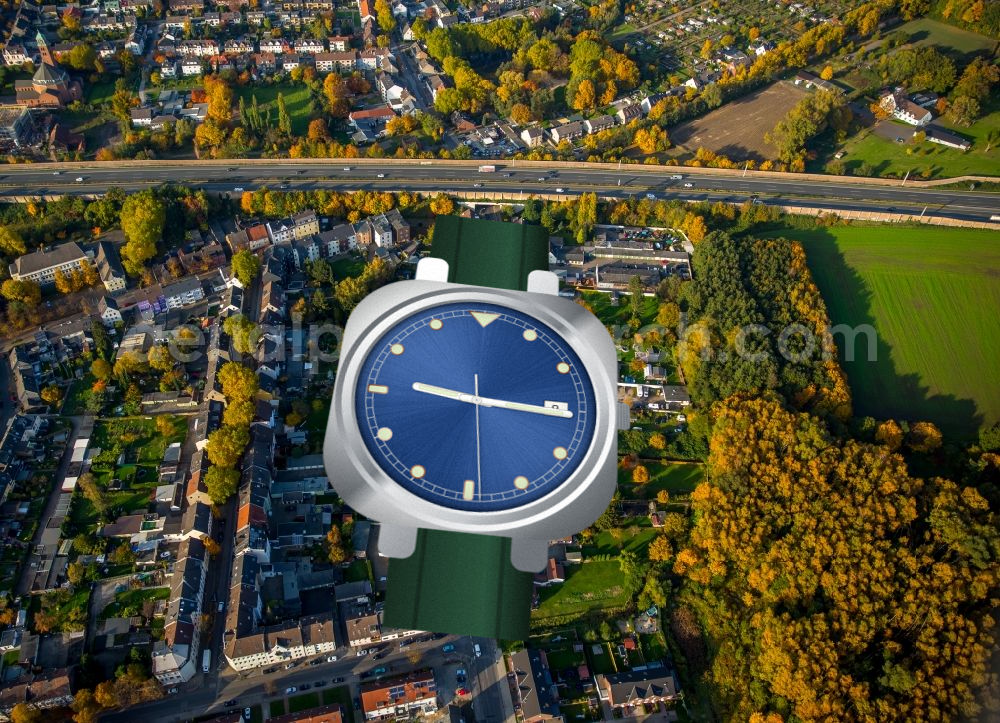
9:15:29
